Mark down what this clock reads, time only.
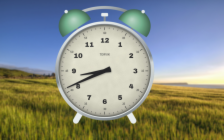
8:41
